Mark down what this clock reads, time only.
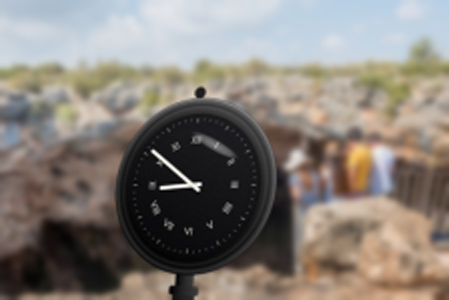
8:51
